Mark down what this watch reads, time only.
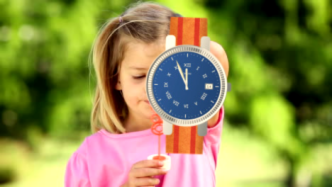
11:56
